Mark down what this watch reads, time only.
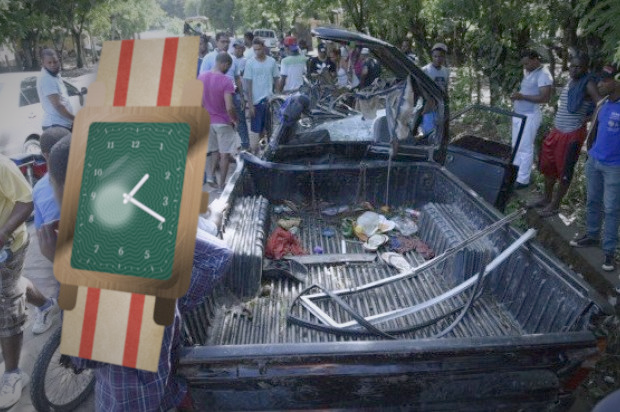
1:19
